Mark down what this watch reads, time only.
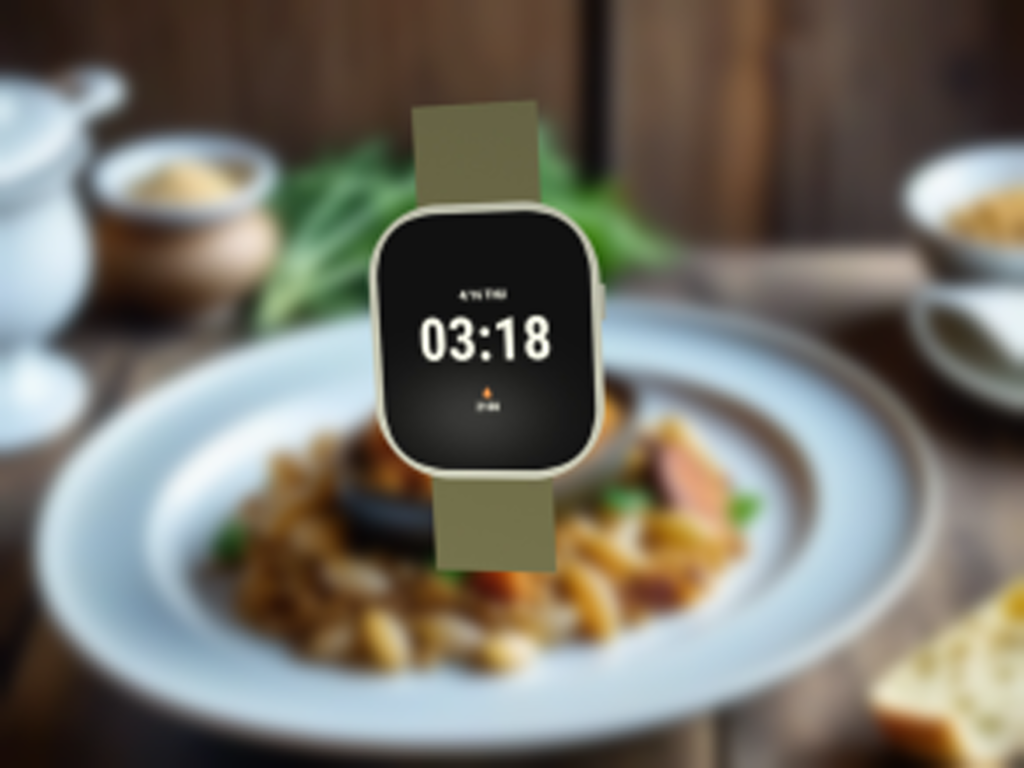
3:18
